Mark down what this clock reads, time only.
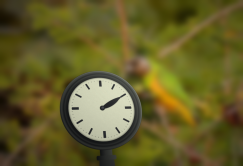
2:10
